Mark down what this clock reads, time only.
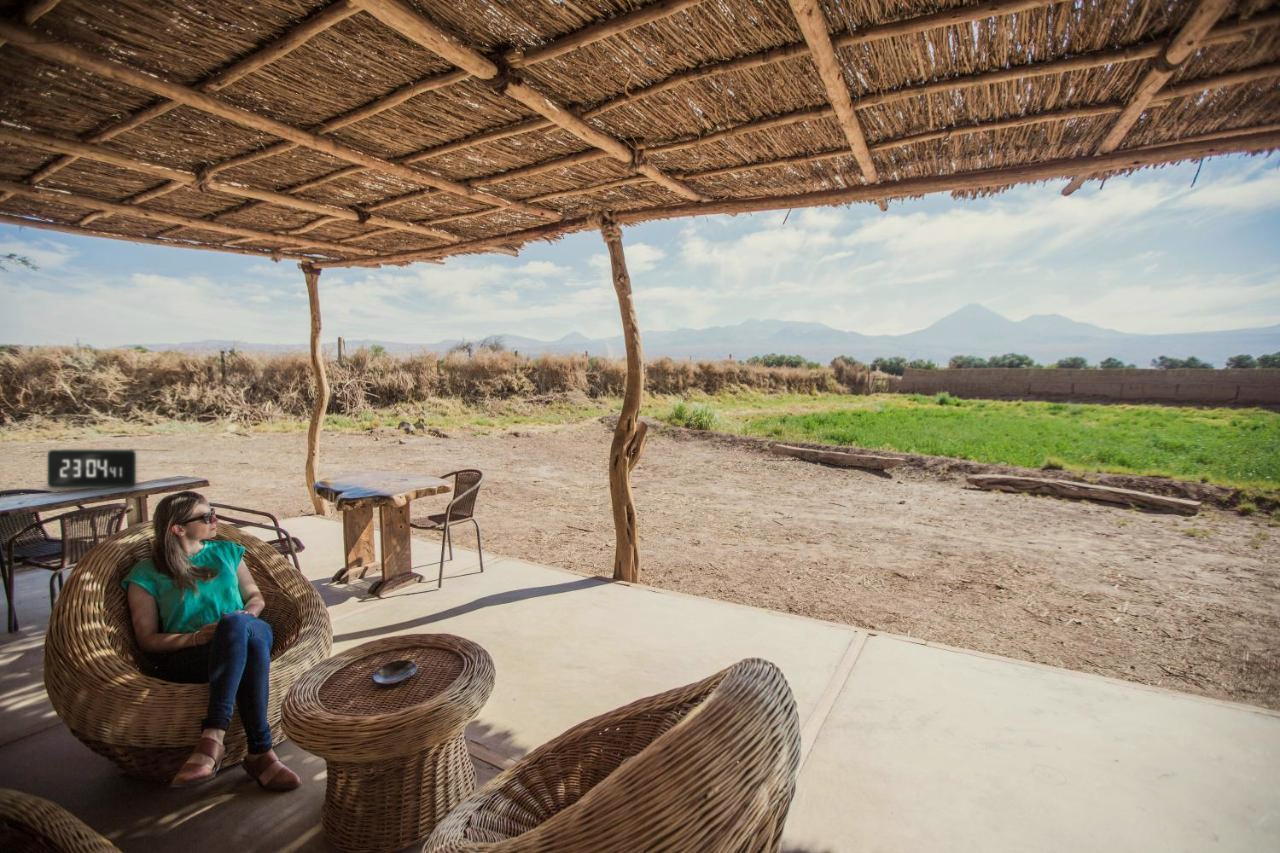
23:04
